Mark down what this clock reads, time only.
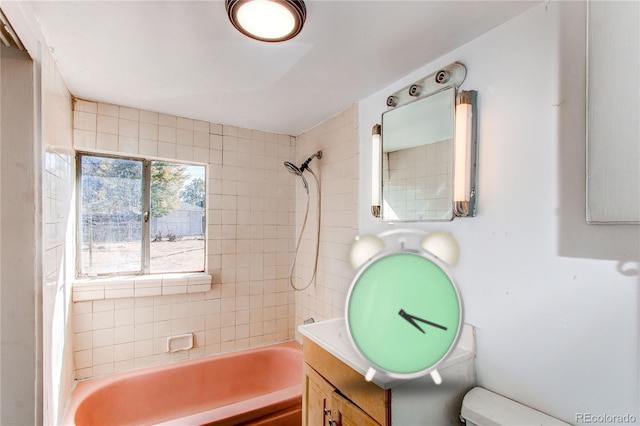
4:18
